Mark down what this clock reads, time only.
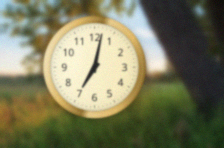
7:02
